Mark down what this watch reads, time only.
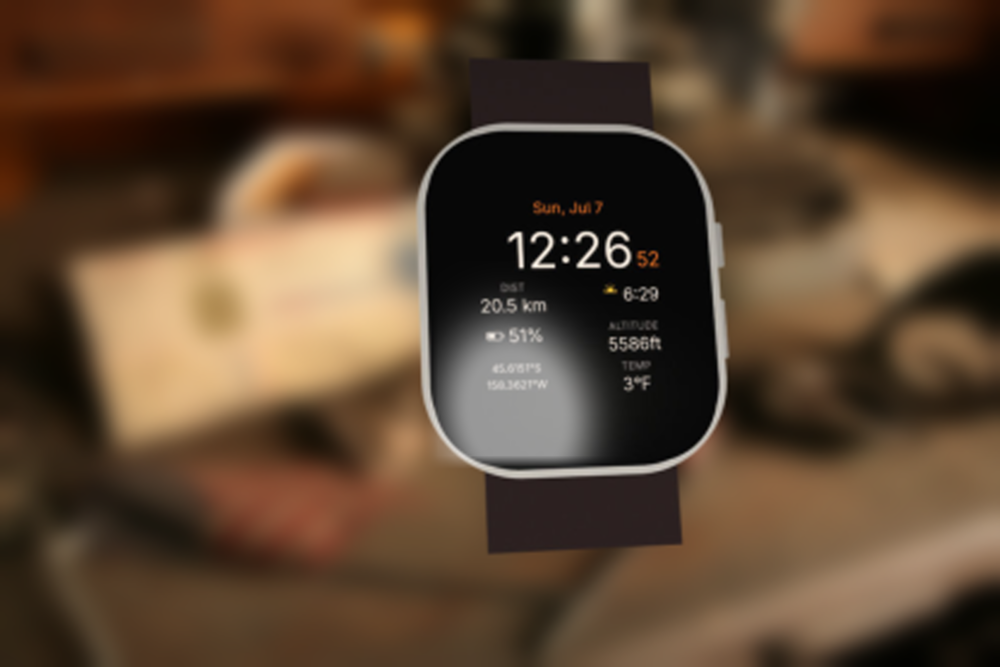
12:26:52
